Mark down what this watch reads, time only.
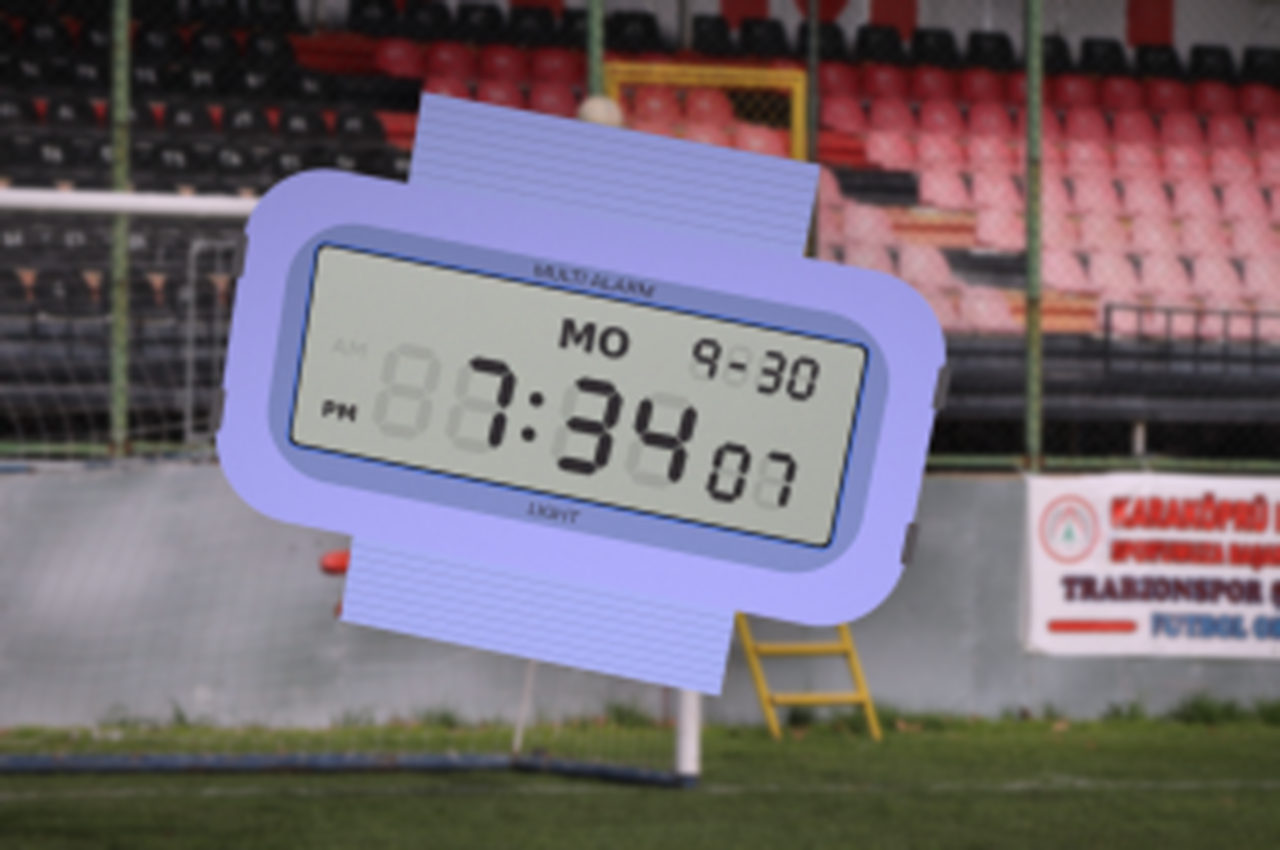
7:34:07
